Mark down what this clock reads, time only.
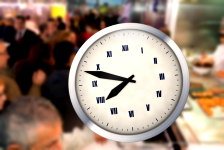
7:48
